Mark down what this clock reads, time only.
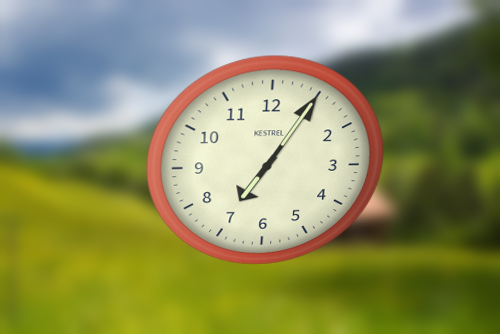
7:05
